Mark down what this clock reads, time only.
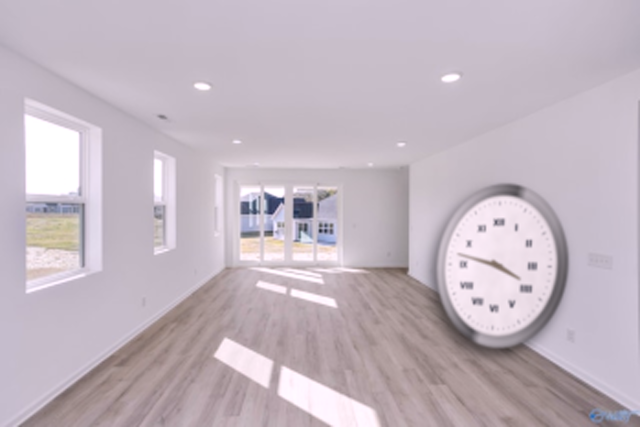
3:47
